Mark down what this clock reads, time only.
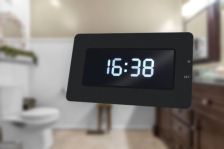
16:38
